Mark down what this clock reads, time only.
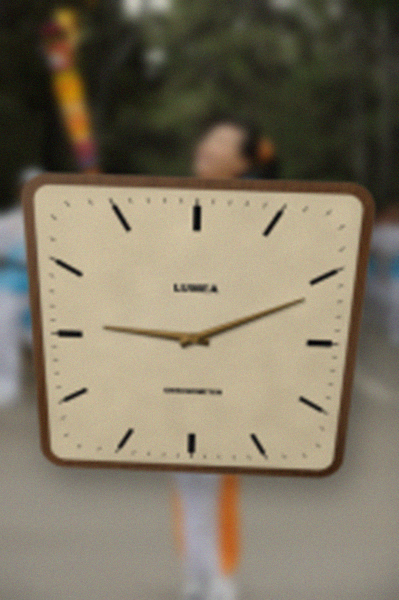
9:11
